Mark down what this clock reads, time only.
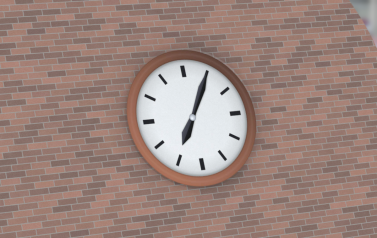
7:05
